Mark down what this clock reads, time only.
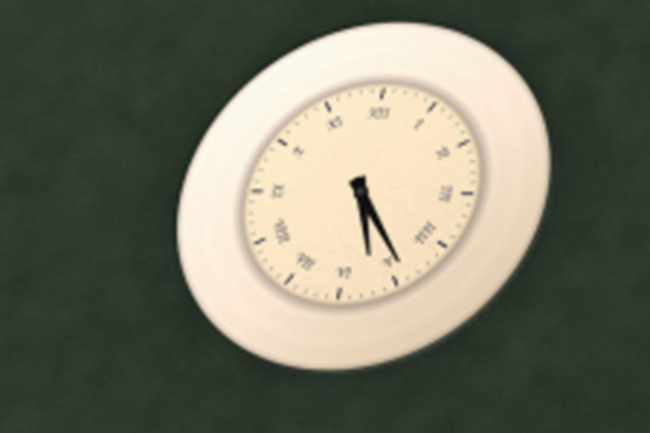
5:24
